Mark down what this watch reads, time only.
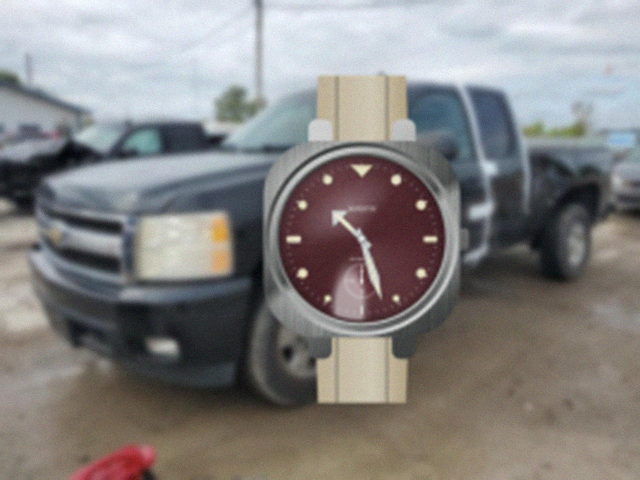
10:27
